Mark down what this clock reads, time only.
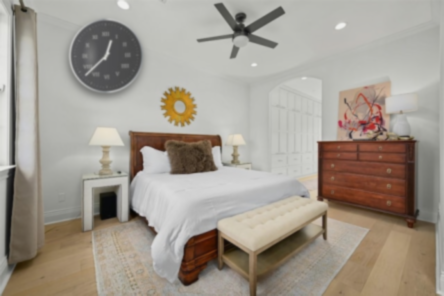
12:38
